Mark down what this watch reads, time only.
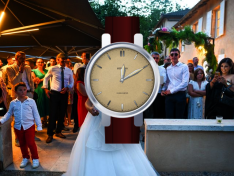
12:10
